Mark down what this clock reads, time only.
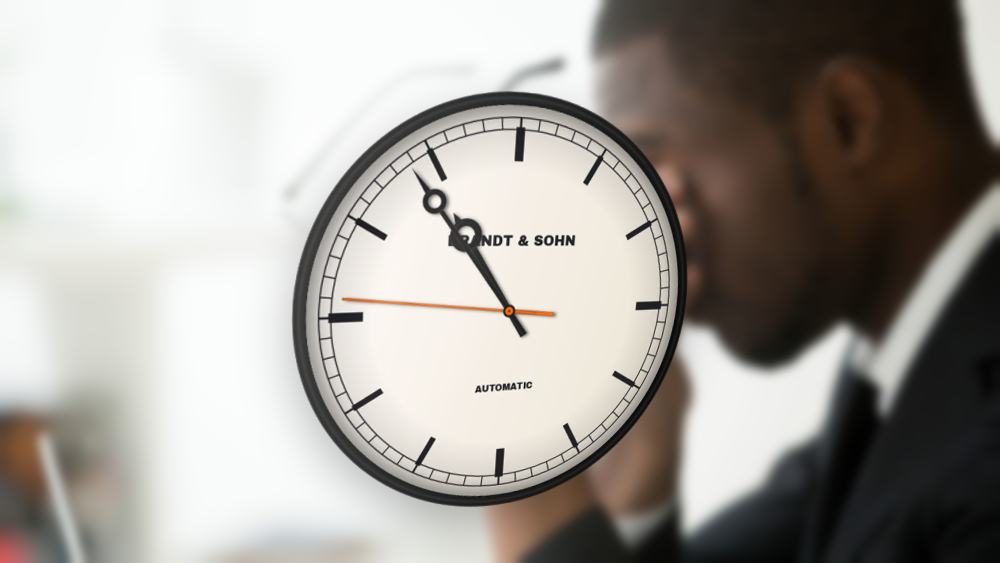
10:53:46
